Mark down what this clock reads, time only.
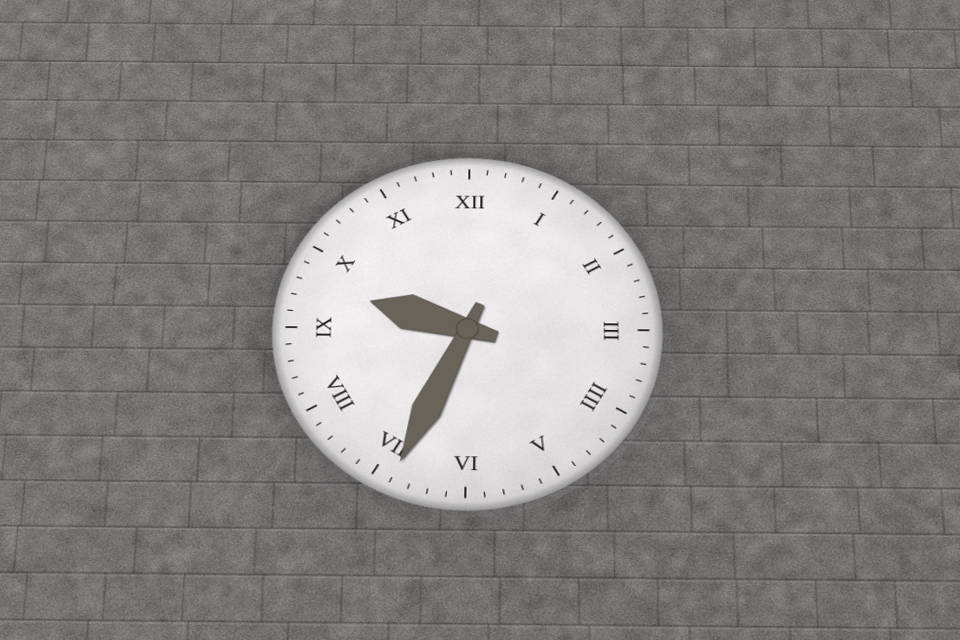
9:34
